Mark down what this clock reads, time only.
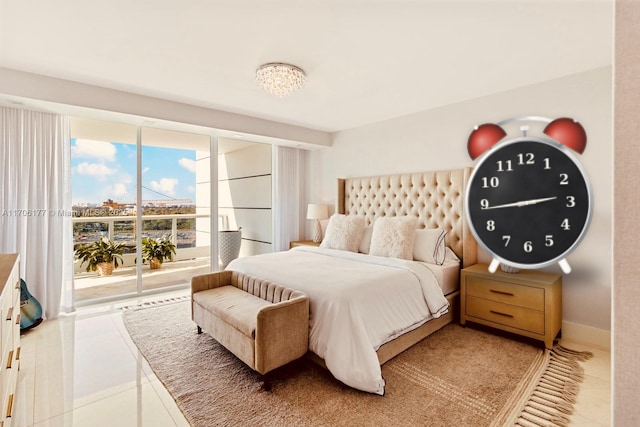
2:44
